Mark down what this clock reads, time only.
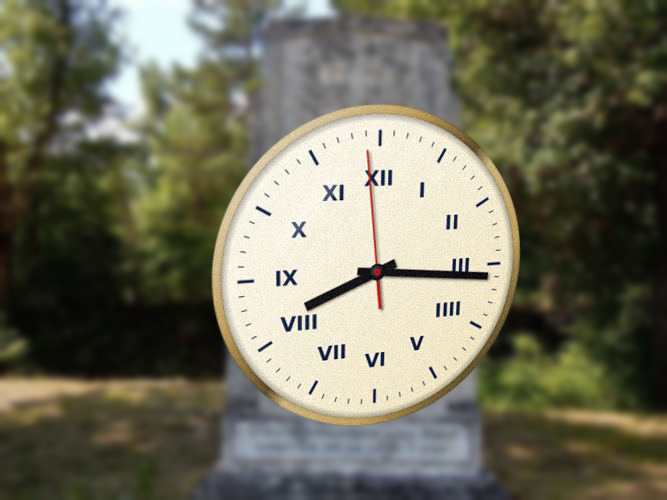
8:15:59
